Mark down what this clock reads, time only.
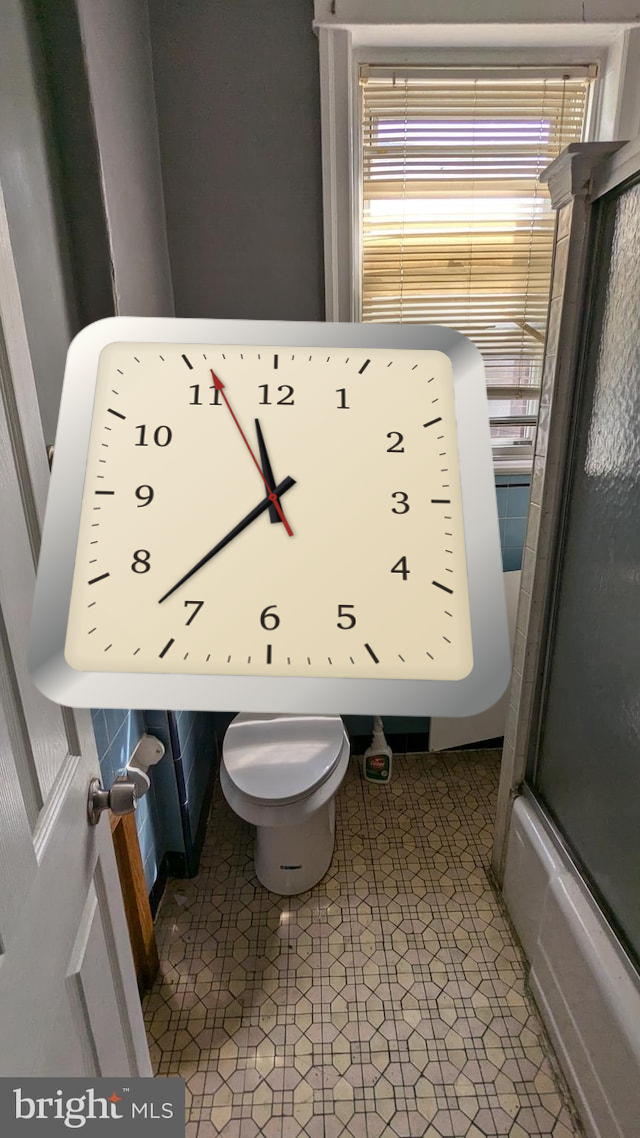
11:36:56
